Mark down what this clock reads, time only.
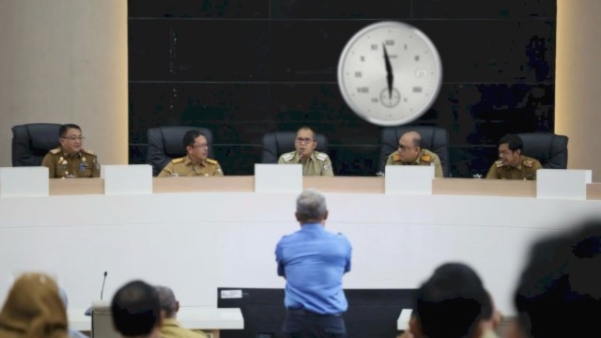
5:58
